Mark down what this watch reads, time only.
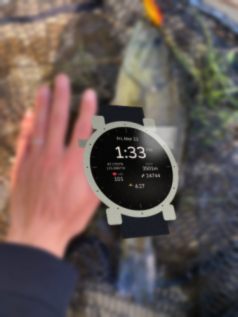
1:33
